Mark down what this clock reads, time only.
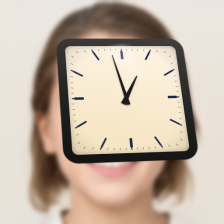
12:58
